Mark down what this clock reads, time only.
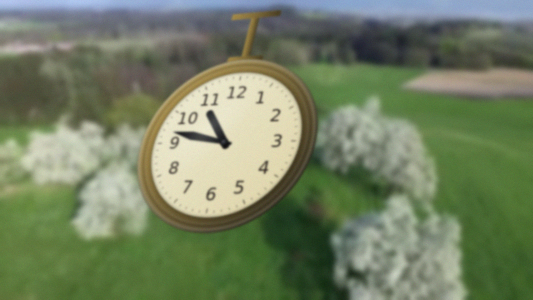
10:47
